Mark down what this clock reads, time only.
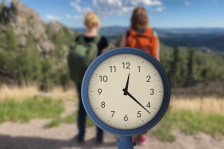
12:22
